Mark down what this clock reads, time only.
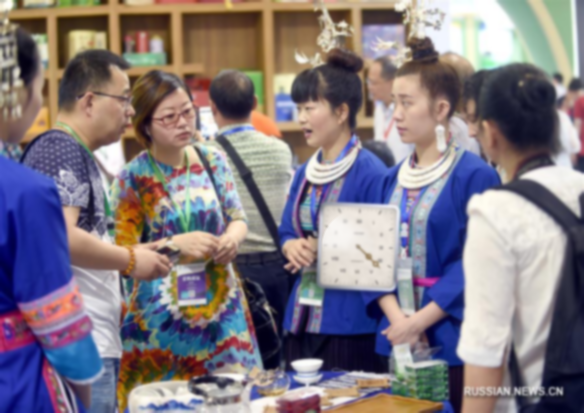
4:22
